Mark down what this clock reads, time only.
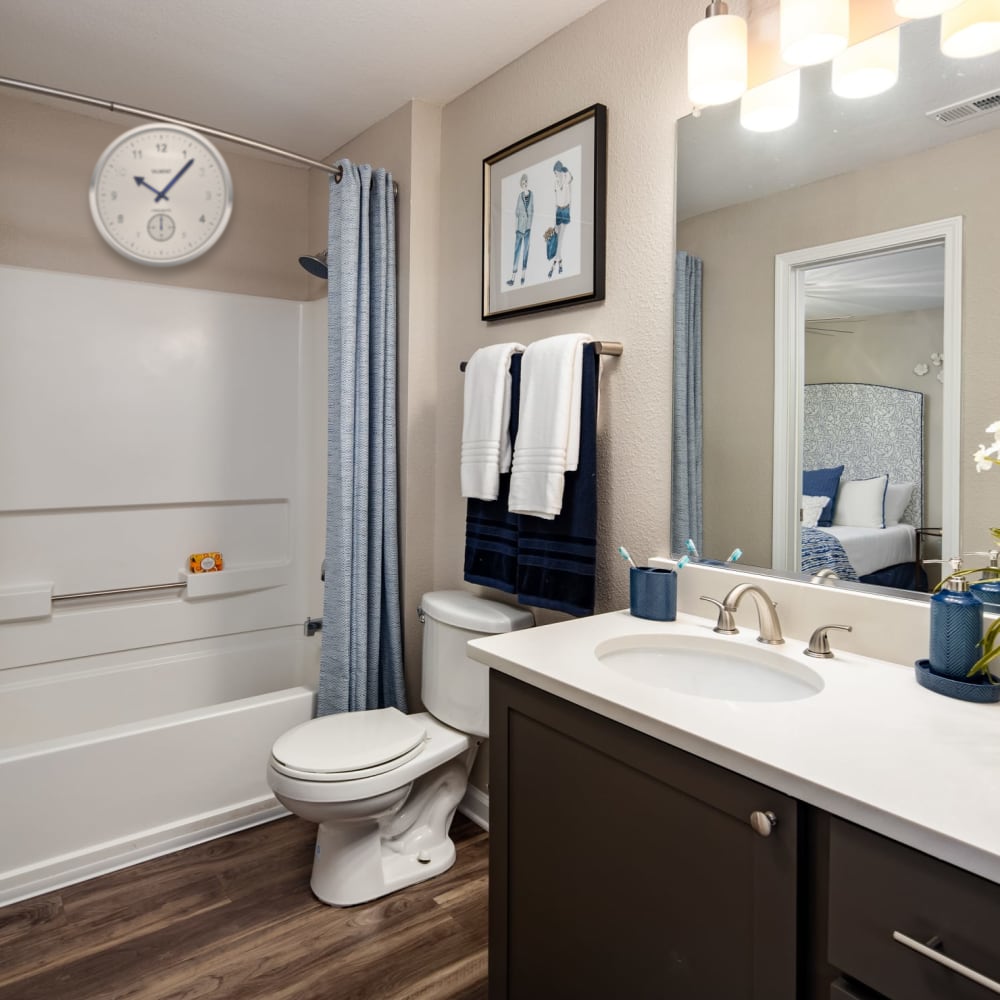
10:07
